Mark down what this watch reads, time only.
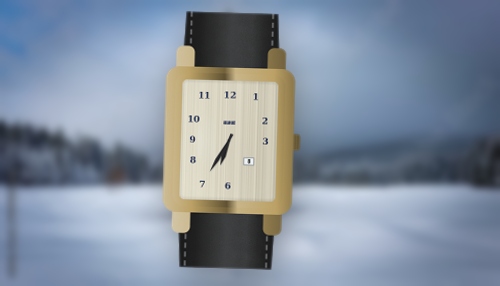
6:35
